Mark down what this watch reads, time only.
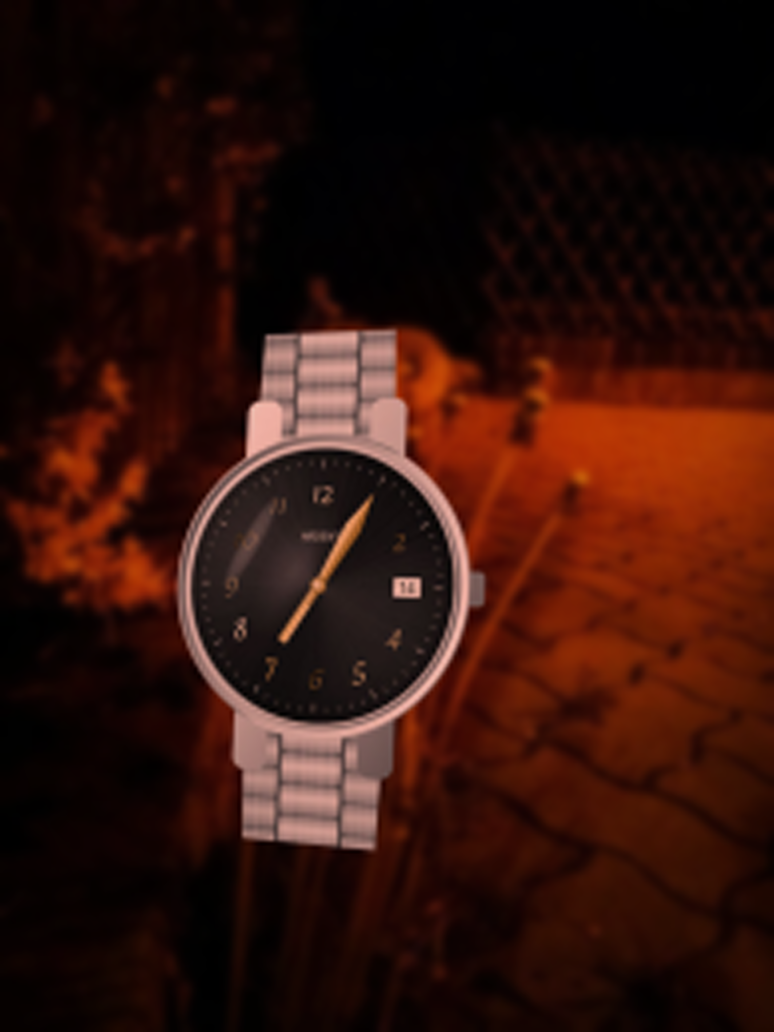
7:05
